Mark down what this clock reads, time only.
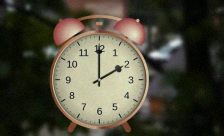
2:00
